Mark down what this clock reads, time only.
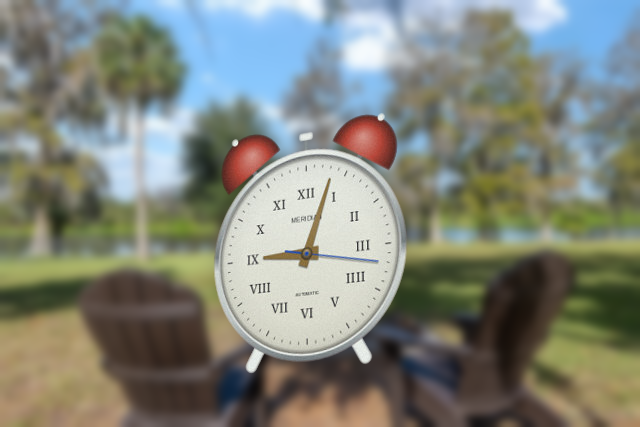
9:03:17
